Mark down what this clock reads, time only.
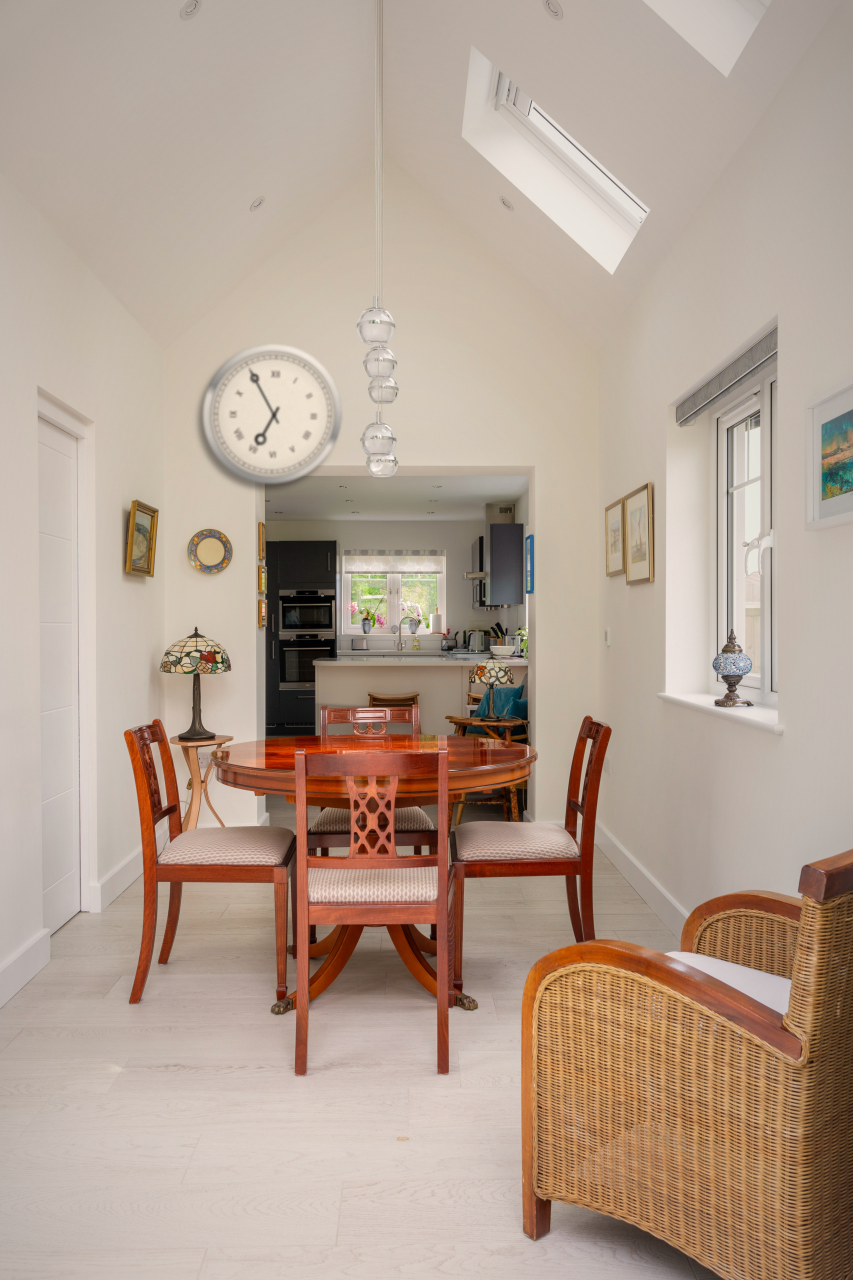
6:55
